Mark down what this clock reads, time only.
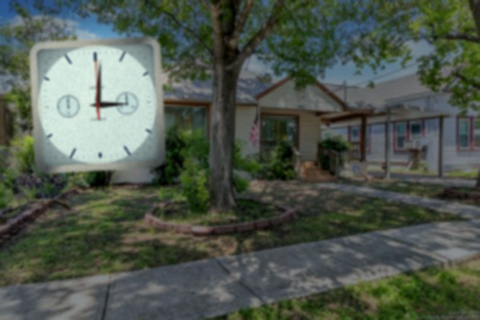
3:01
